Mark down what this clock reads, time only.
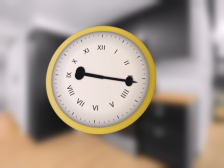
9:16
